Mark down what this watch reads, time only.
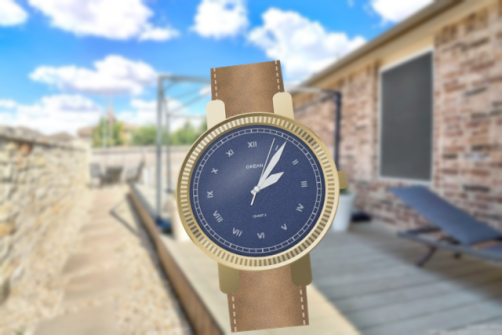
2:06:04
